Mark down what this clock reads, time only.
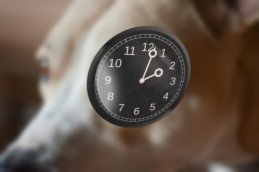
2:02
